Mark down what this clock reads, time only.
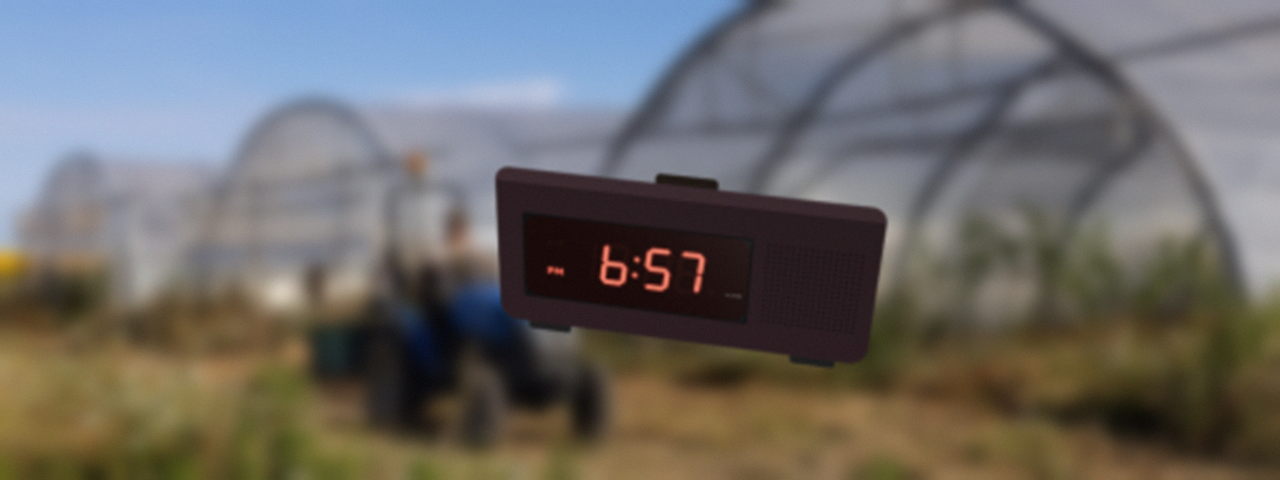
6:57
